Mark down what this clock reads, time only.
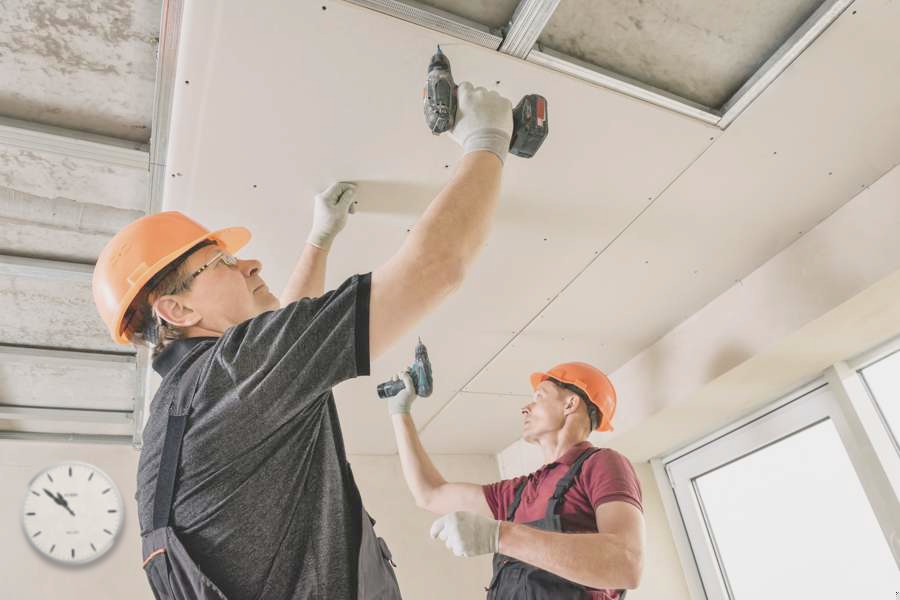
10:52
